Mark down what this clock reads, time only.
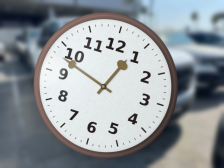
12:48
